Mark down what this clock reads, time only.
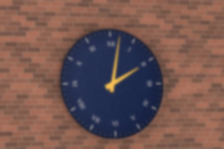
2:02
